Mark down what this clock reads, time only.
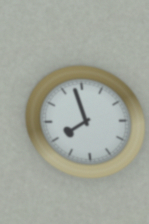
7:58
